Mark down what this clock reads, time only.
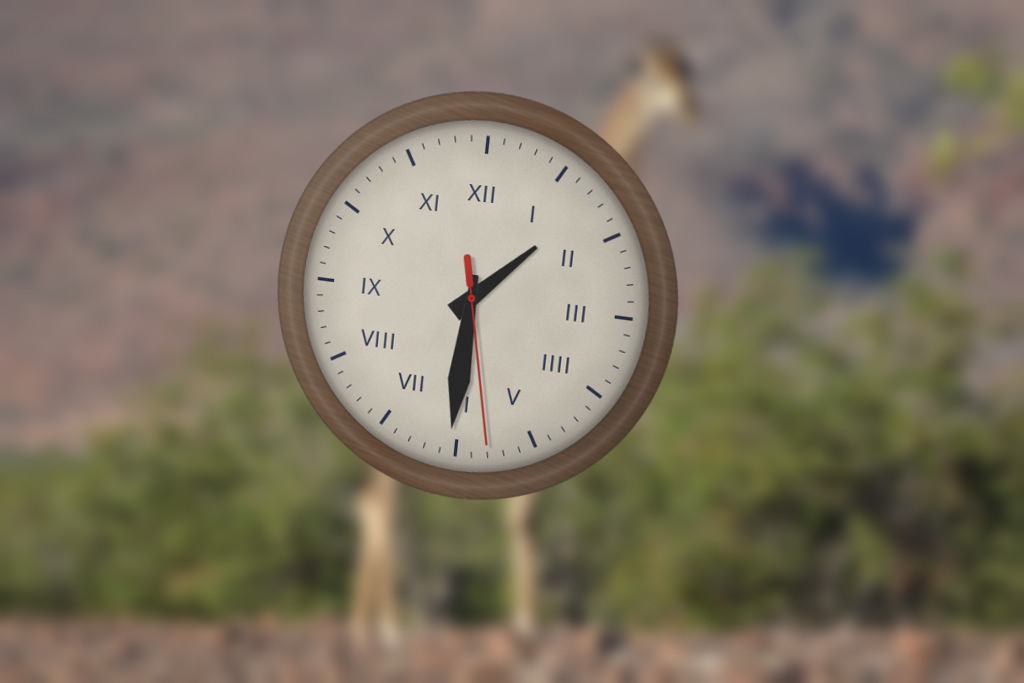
1:30:28
